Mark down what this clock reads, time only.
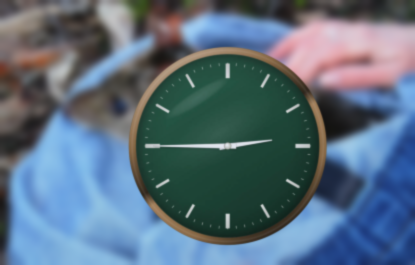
2:45
